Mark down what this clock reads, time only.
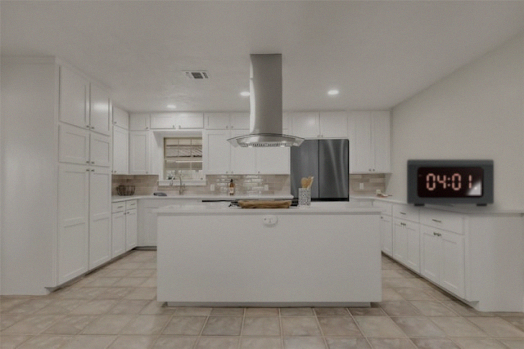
4:01
